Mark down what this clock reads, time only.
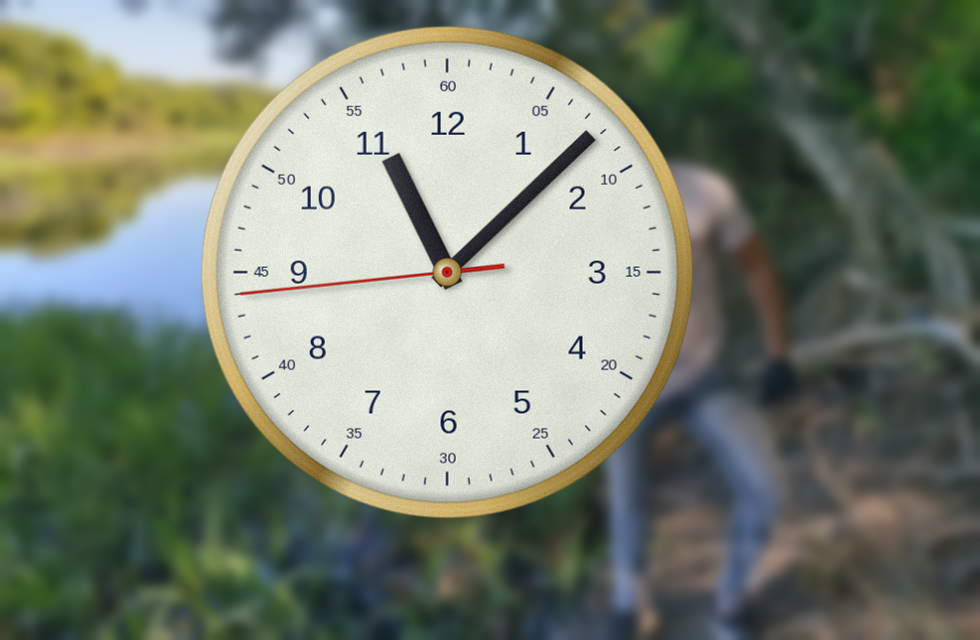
11:07:44
